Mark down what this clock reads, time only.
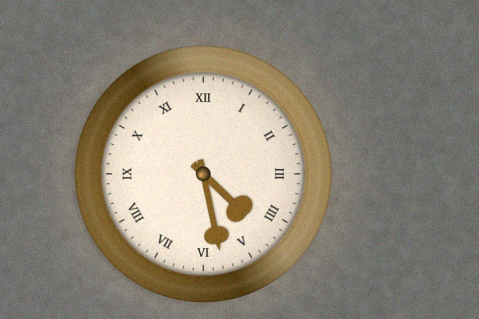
4:28
